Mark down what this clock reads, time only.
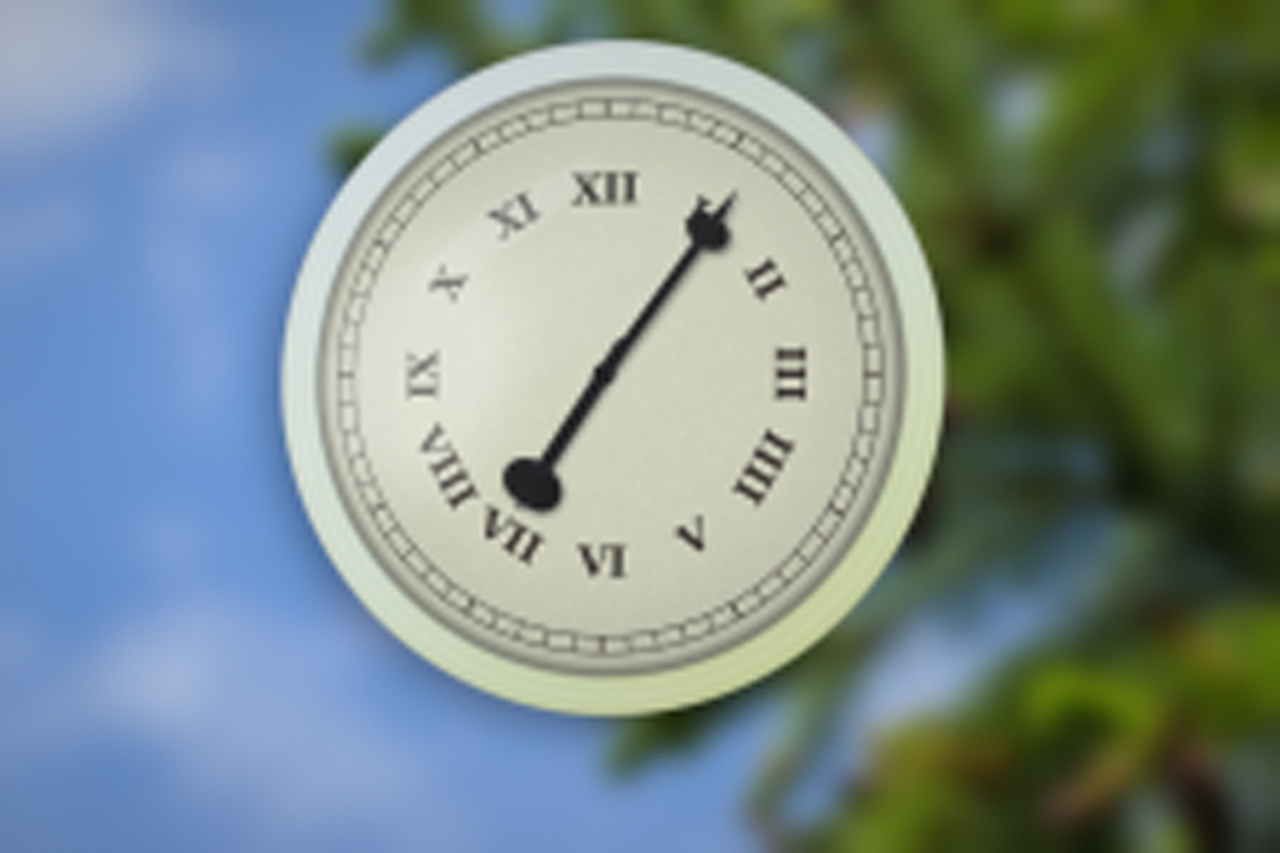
7:06
